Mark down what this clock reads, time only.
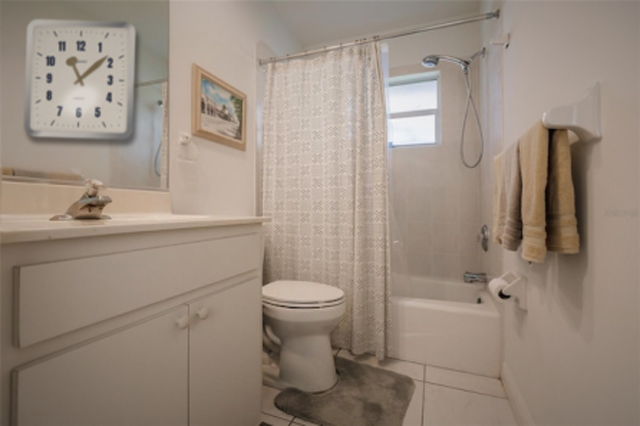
11:08
